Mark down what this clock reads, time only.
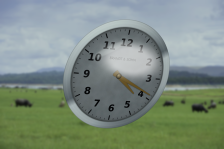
4:19
